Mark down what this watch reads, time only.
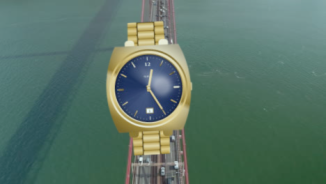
12:25
